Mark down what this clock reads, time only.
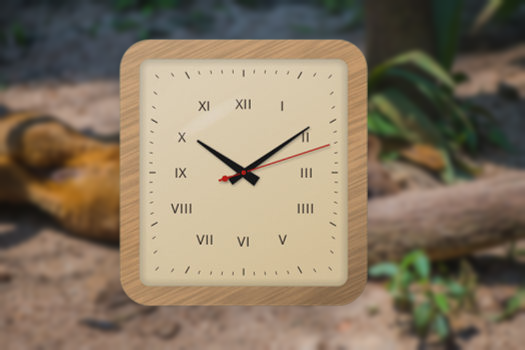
10:09:12
